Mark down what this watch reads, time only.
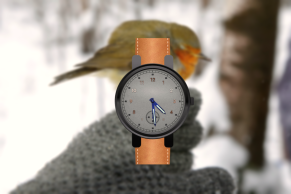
4:29
